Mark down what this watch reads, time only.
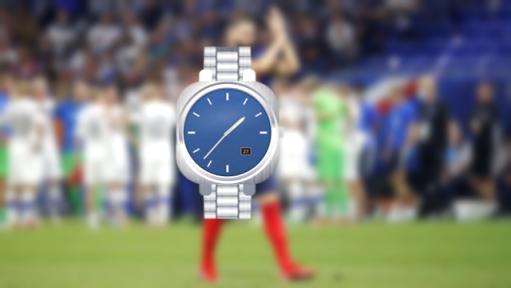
1:37
